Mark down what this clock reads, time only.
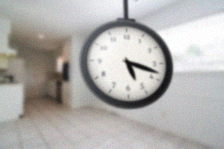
5:18
